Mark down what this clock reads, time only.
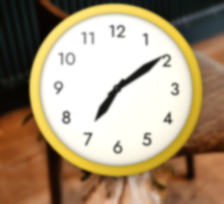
7:09
